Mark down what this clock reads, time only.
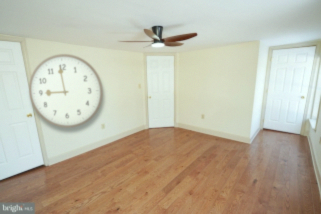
8:59
